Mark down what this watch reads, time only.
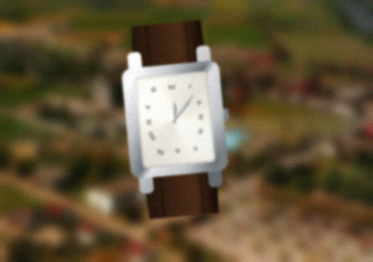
12:07
